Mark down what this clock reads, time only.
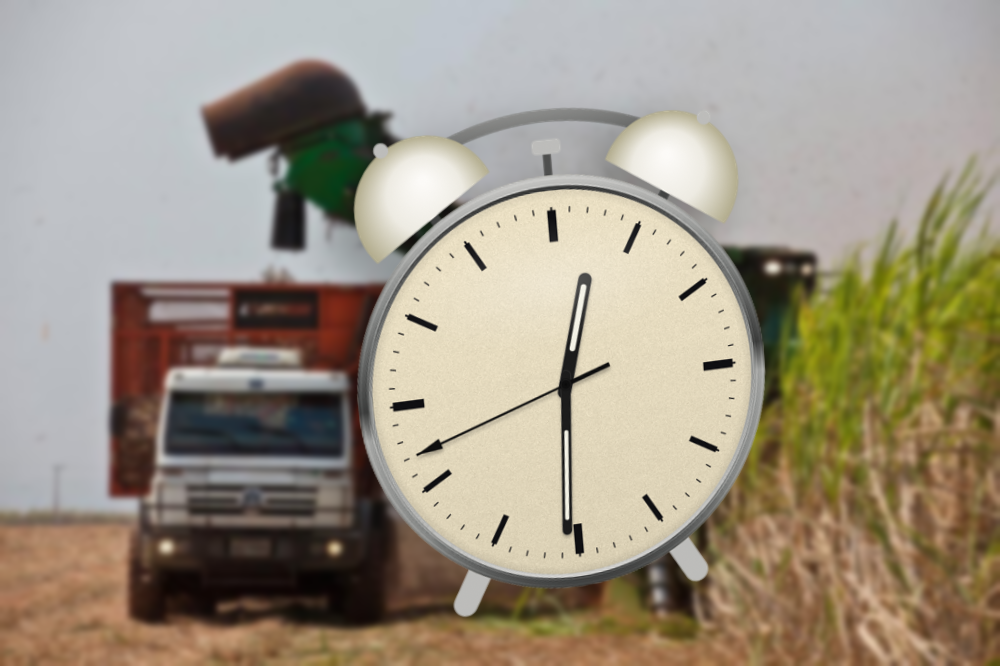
12:30:42
